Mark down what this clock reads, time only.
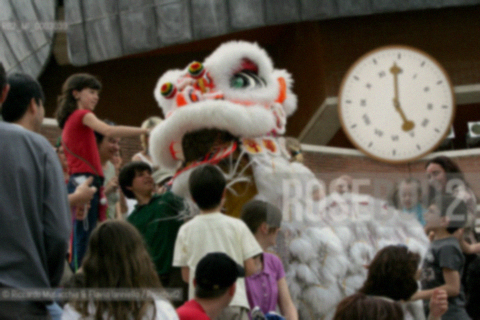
4:59
